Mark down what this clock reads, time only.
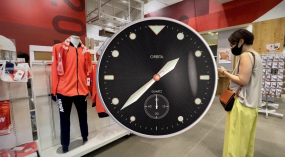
1:38
